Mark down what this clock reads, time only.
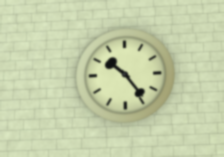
10:24
